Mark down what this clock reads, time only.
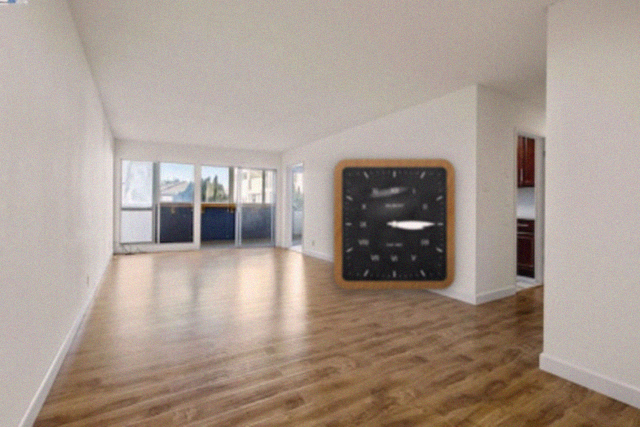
3:15
